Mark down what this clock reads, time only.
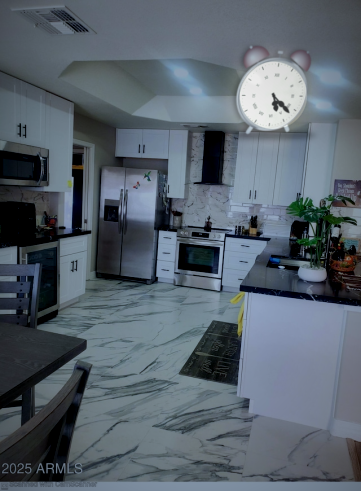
5:22
